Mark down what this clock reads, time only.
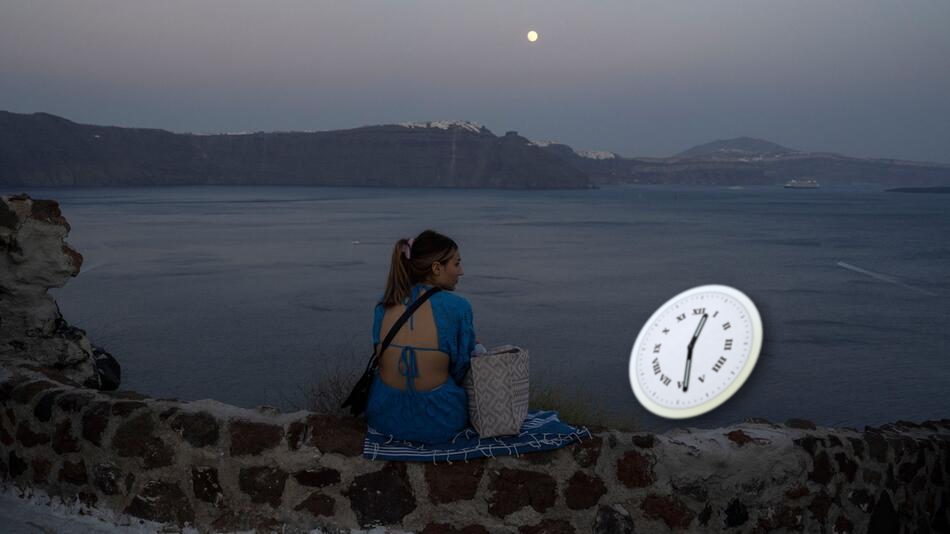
12:29
